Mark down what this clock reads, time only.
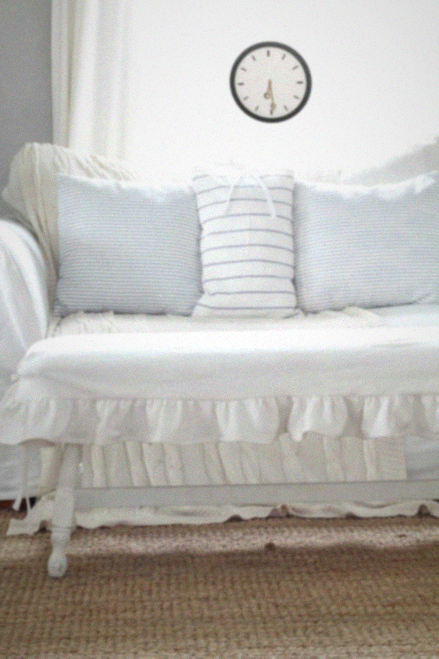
6:29
